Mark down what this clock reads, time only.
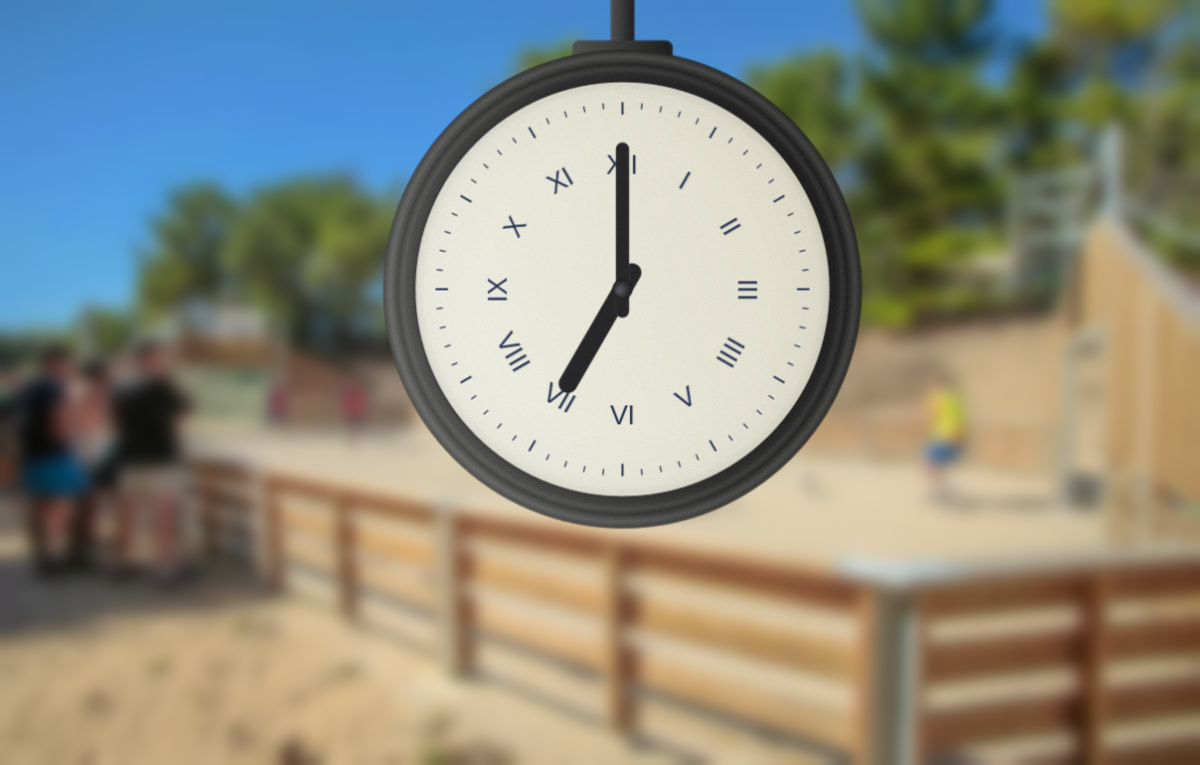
7:00
